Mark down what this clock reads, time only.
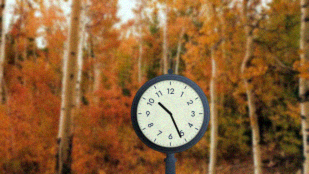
10:26
